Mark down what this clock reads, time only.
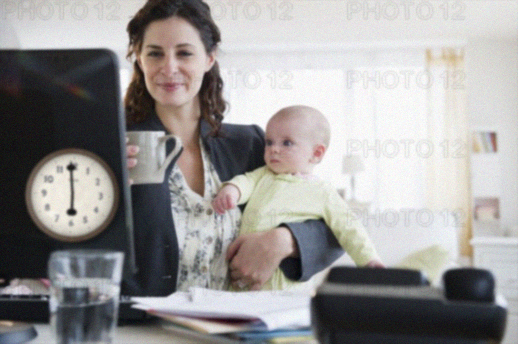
5:59
